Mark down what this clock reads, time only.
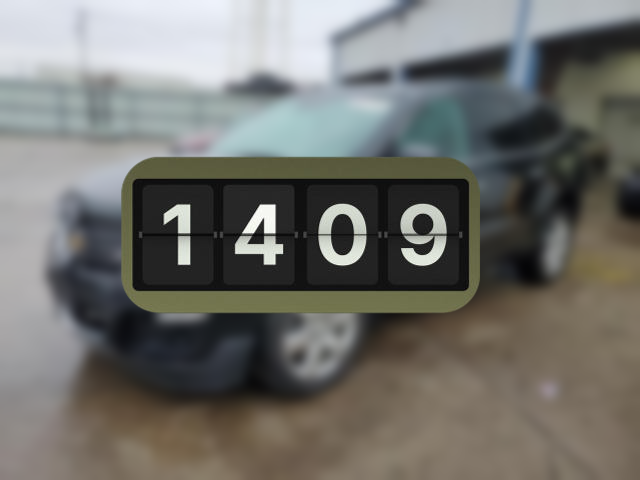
14:09
